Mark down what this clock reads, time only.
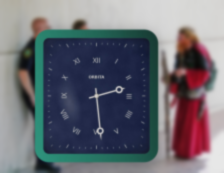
2:29
